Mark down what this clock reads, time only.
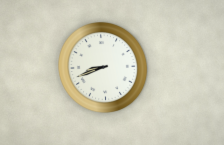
8:42
